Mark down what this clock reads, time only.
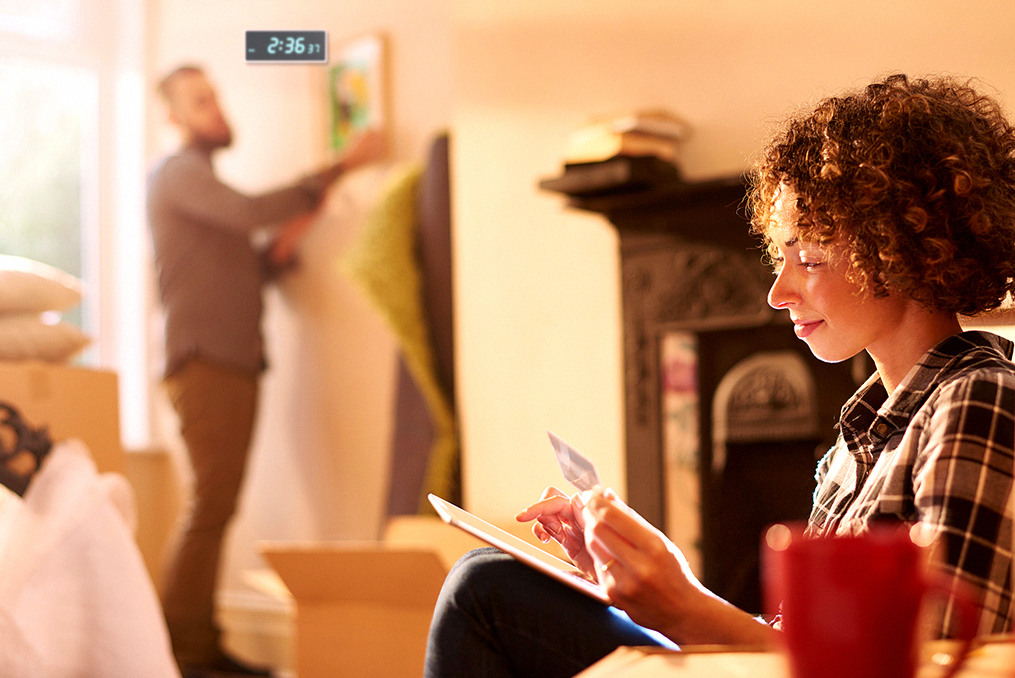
2:36
